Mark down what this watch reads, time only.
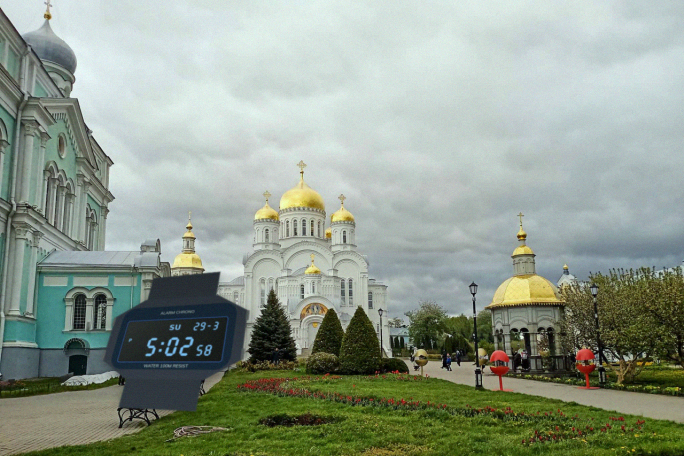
5:02:58
